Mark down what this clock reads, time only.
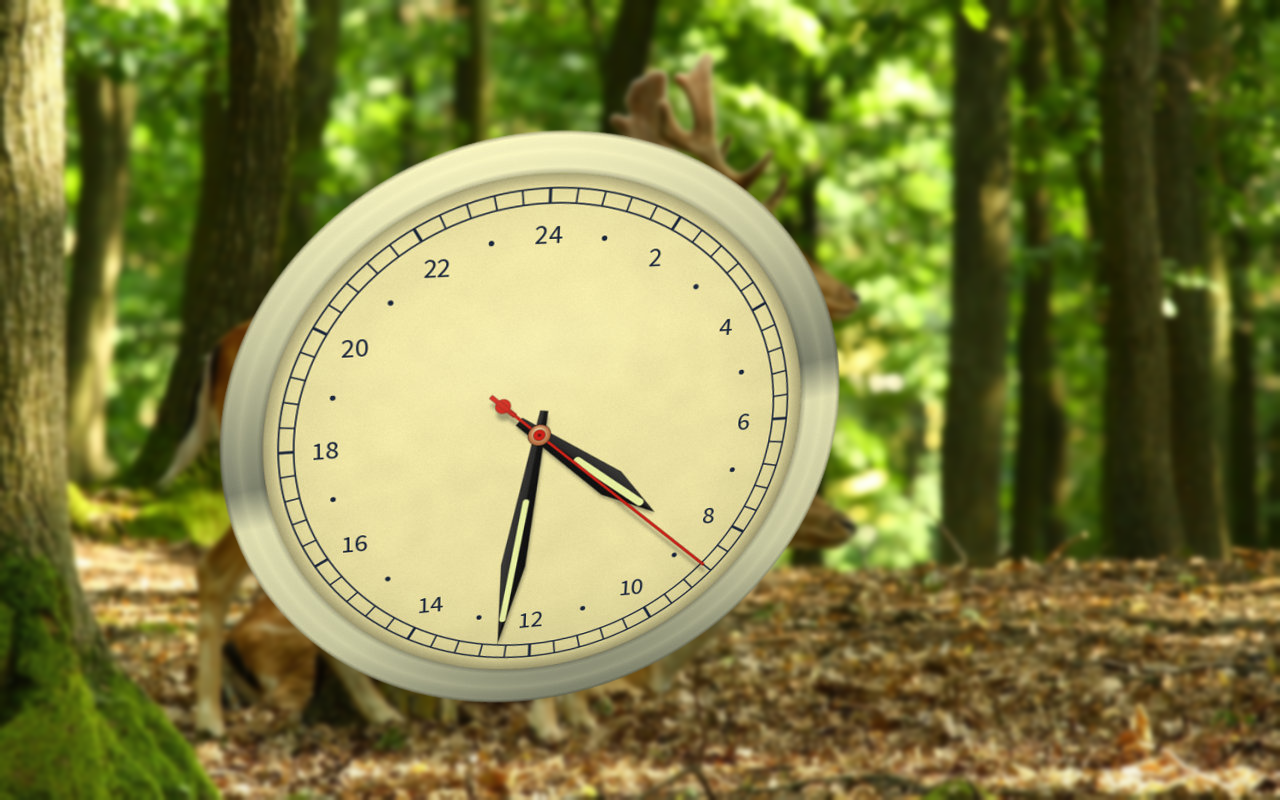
8:31:22
